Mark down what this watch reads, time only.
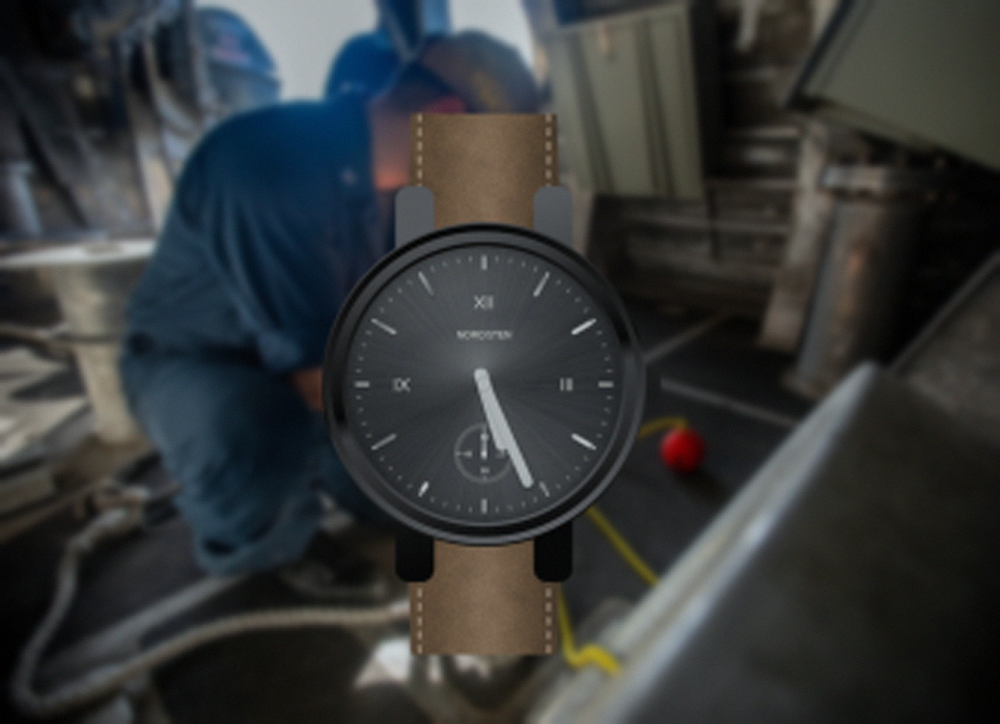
5:26
